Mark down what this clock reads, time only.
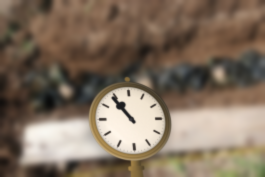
10:54
